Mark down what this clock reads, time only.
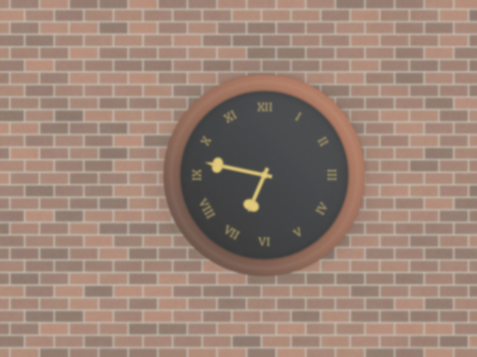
6:47
